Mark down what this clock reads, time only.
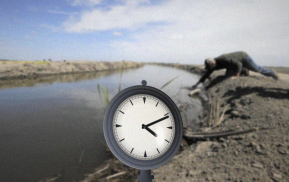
4:11
